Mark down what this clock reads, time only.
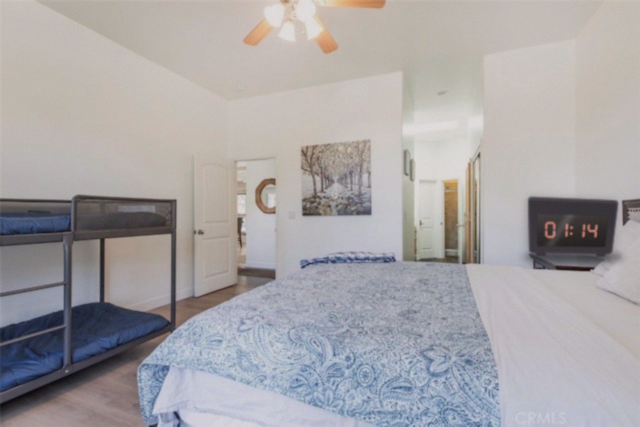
1:14
